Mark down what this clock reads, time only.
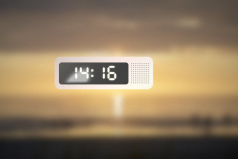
14:16
